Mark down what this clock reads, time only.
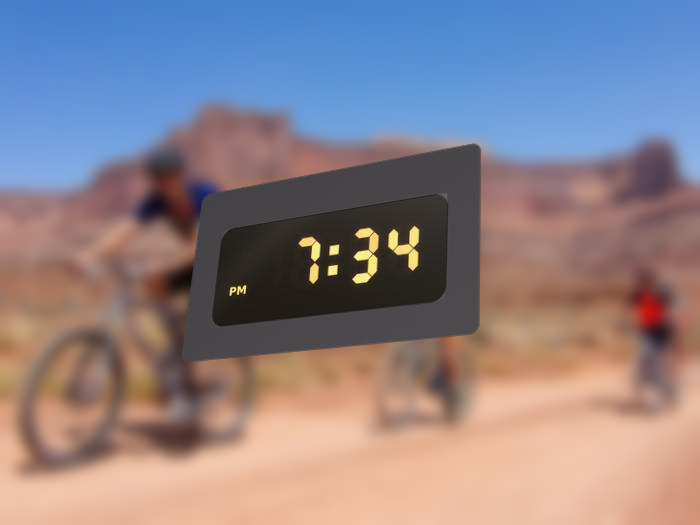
7:34
